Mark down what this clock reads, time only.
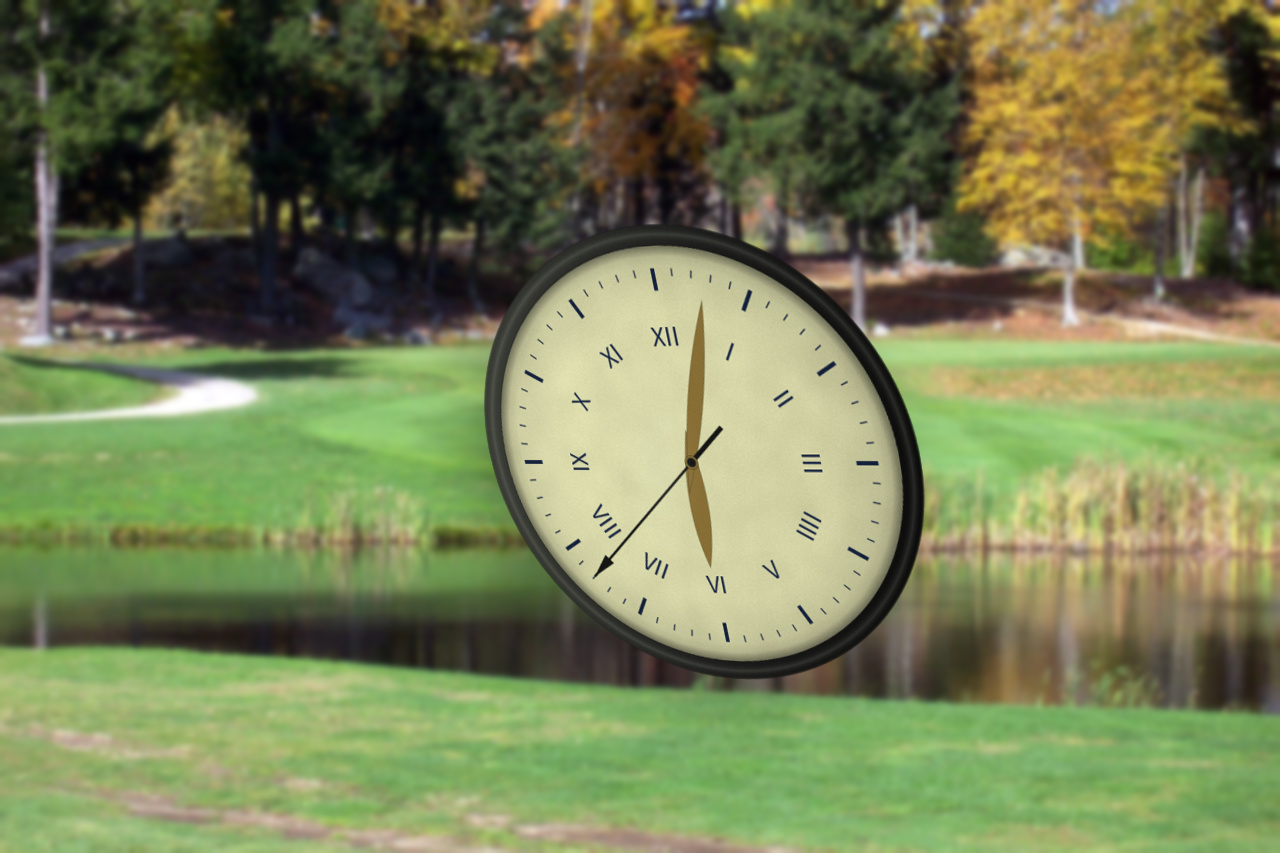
6:02:38
